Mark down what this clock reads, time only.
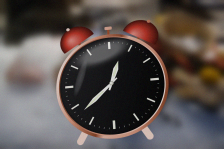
12:38
